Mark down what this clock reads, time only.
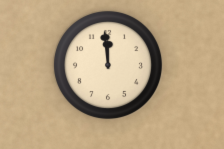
11:59
